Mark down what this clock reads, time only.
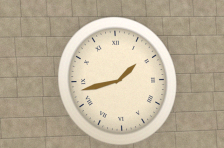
1:43
